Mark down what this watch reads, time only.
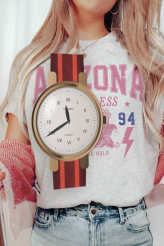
11:40
